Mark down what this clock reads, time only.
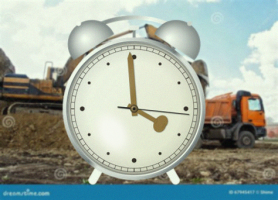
3:59:16
